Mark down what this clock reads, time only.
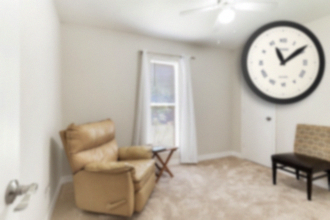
11:09
